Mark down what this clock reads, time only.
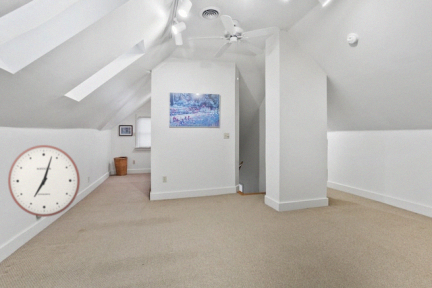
7:03
